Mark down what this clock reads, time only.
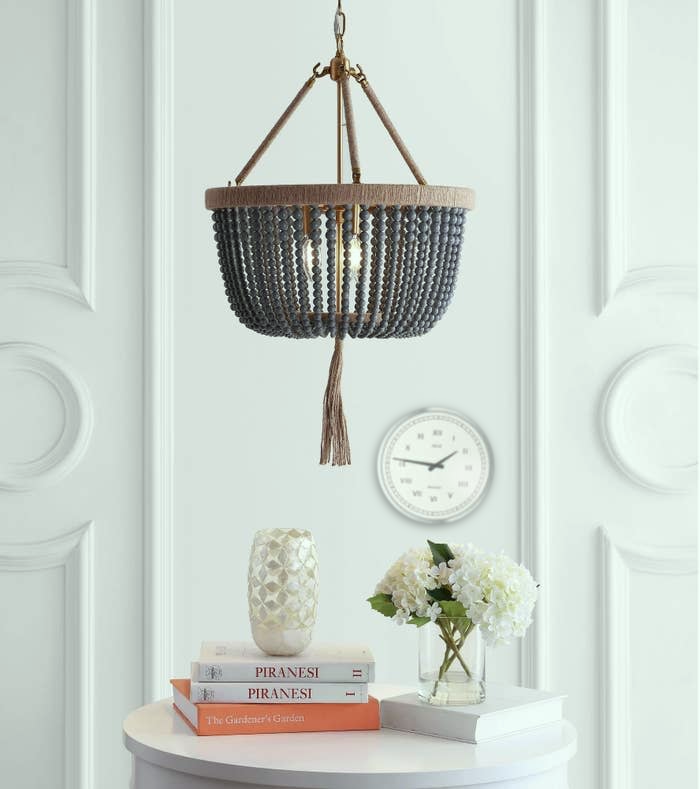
1:46
